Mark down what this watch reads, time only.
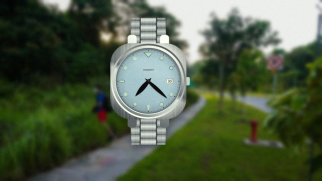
7:22
